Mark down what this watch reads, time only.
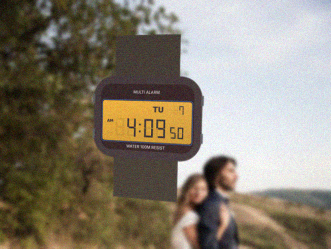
4:09:50
